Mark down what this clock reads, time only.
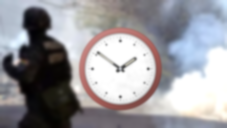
1:51
